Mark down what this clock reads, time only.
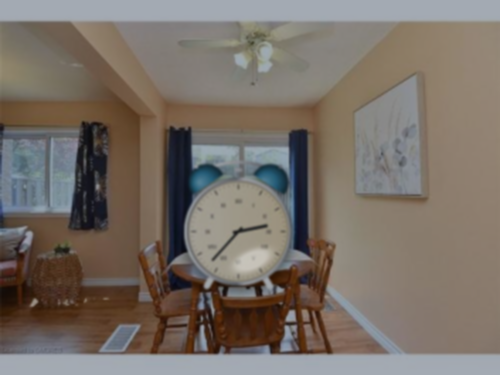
2:37
